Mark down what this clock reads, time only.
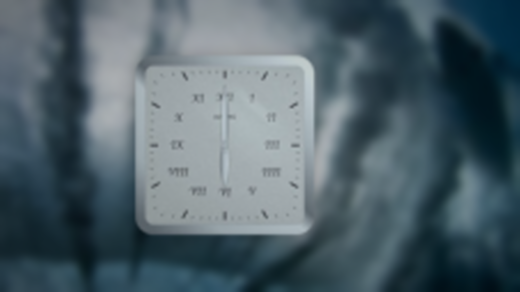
6:00
